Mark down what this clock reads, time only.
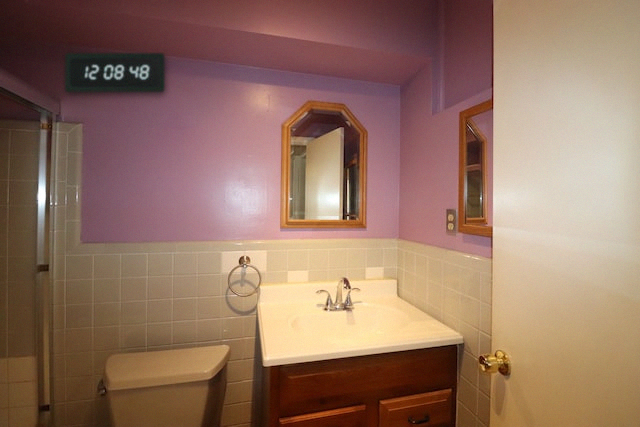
12:08:48
